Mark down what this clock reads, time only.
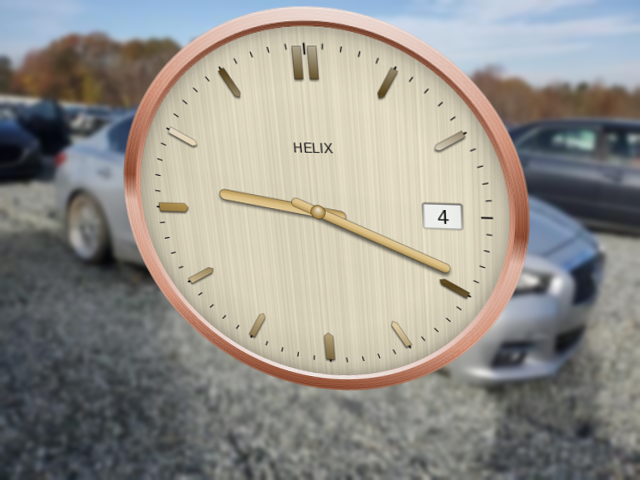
9:19
